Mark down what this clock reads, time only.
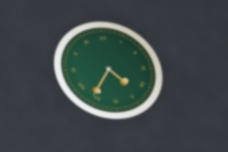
4:36
